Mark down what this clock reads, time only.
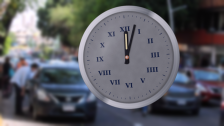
12:03
